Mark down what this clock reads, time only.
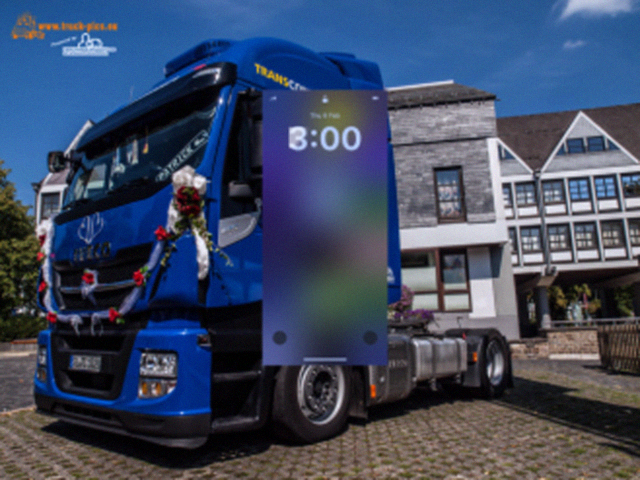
3:00
